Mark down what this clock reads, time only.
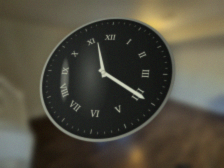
11:20
